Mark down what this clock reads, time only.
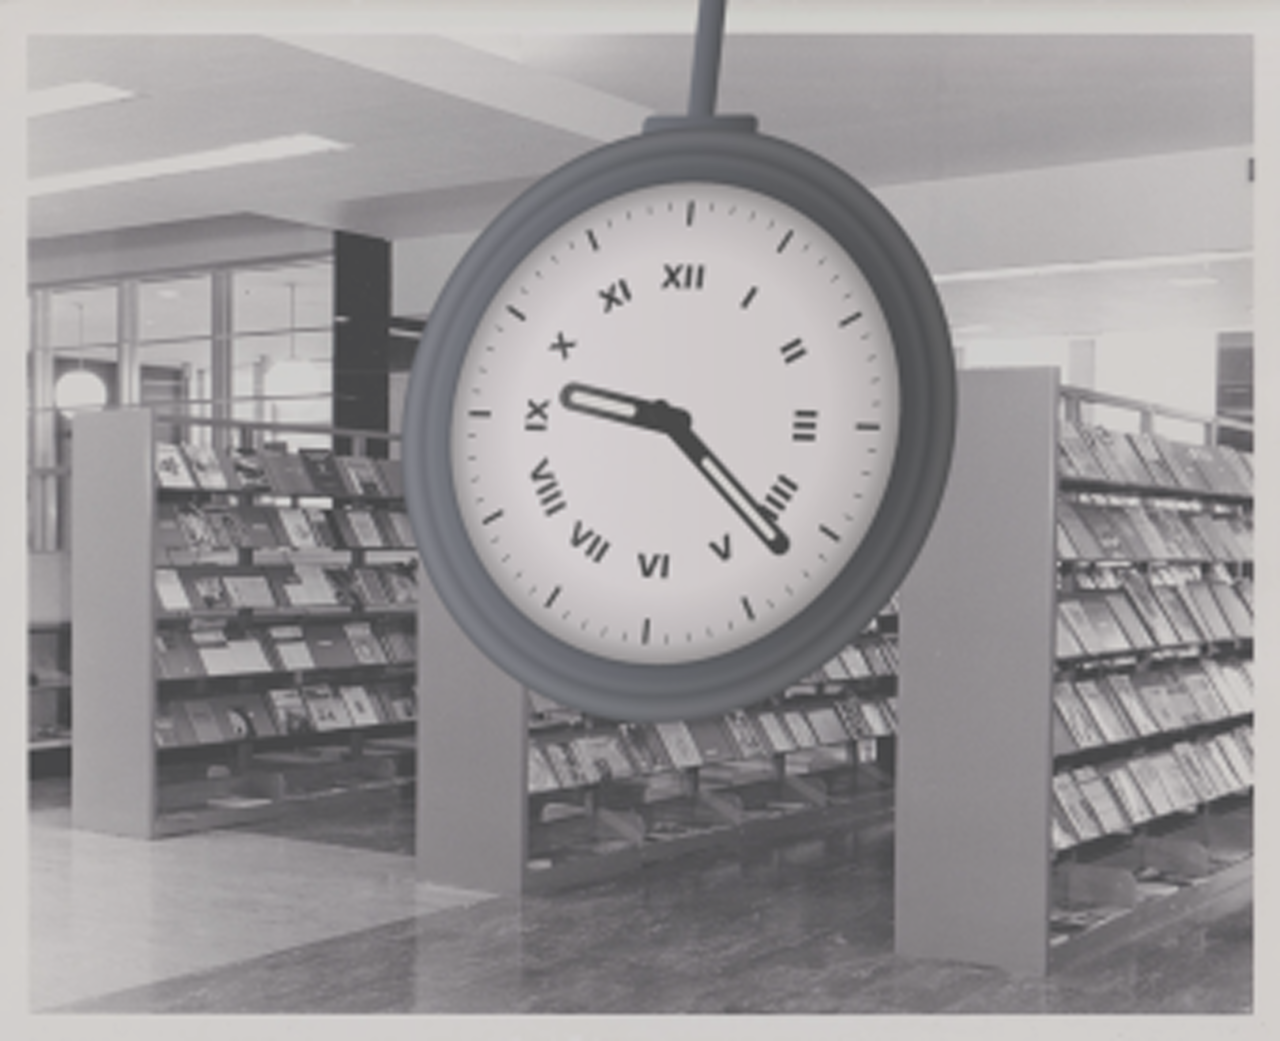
9:22
